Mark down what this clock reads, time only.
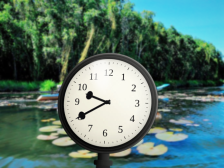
9:40
